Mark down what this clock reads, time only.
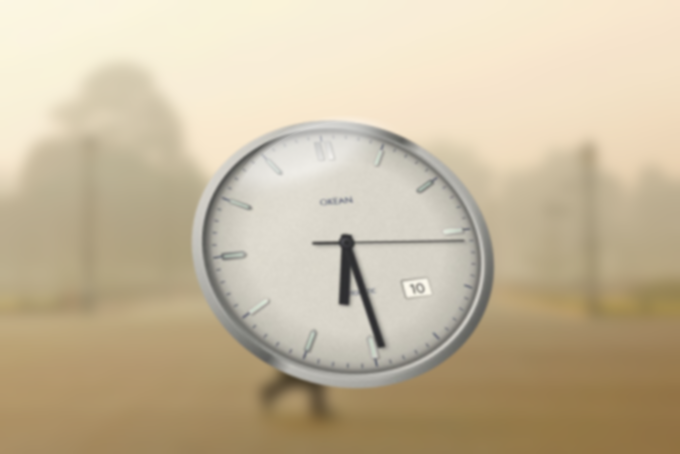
6:29:16
